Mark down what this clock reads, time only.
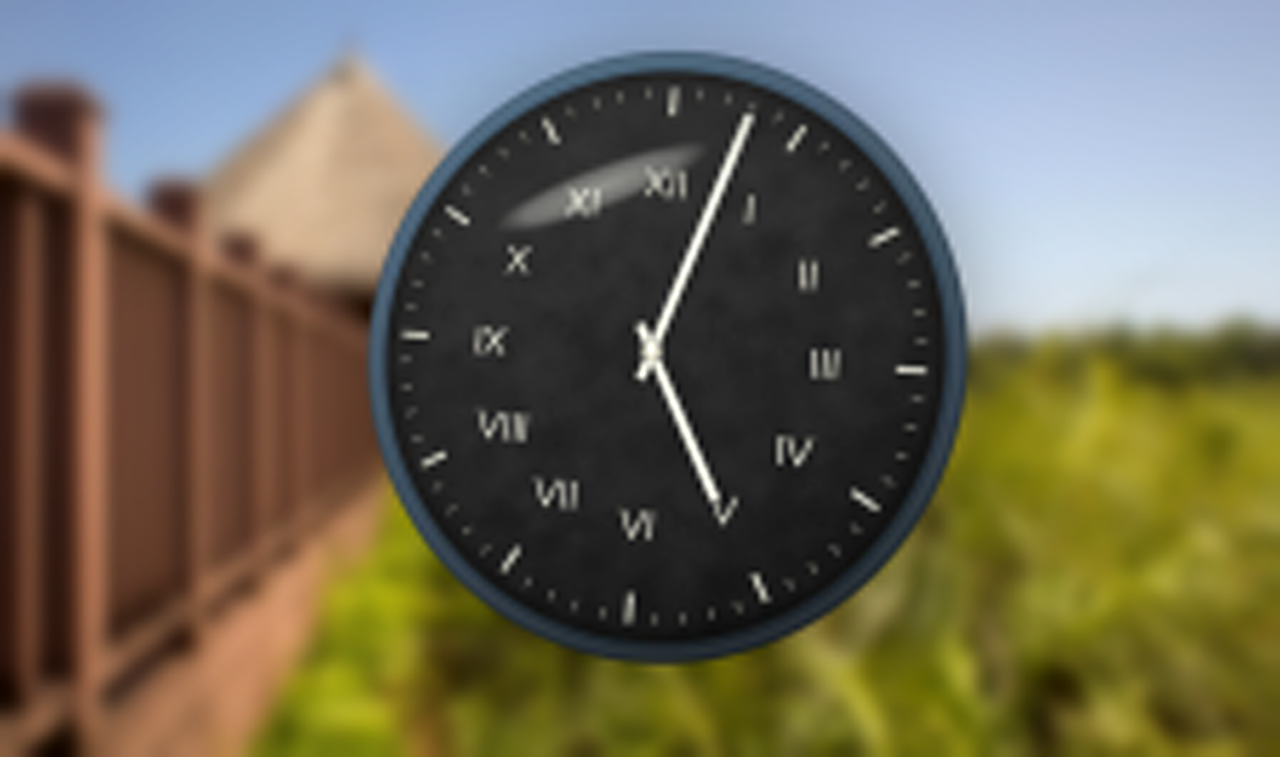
5:03
